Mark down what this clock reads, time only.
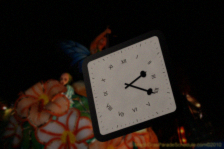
2:21
